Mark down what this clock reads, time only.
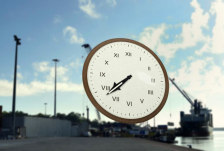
7:38
